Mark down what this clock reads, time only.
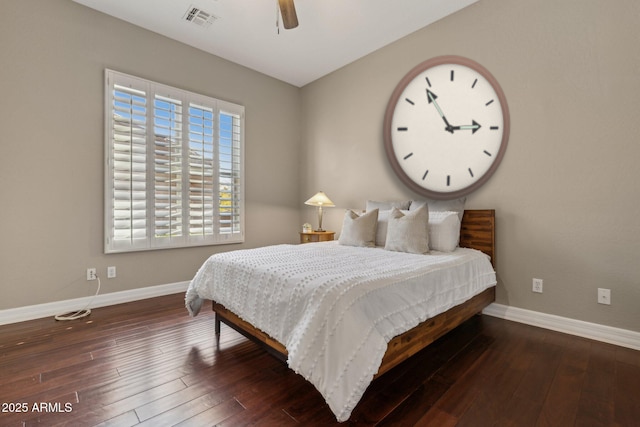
2:54
